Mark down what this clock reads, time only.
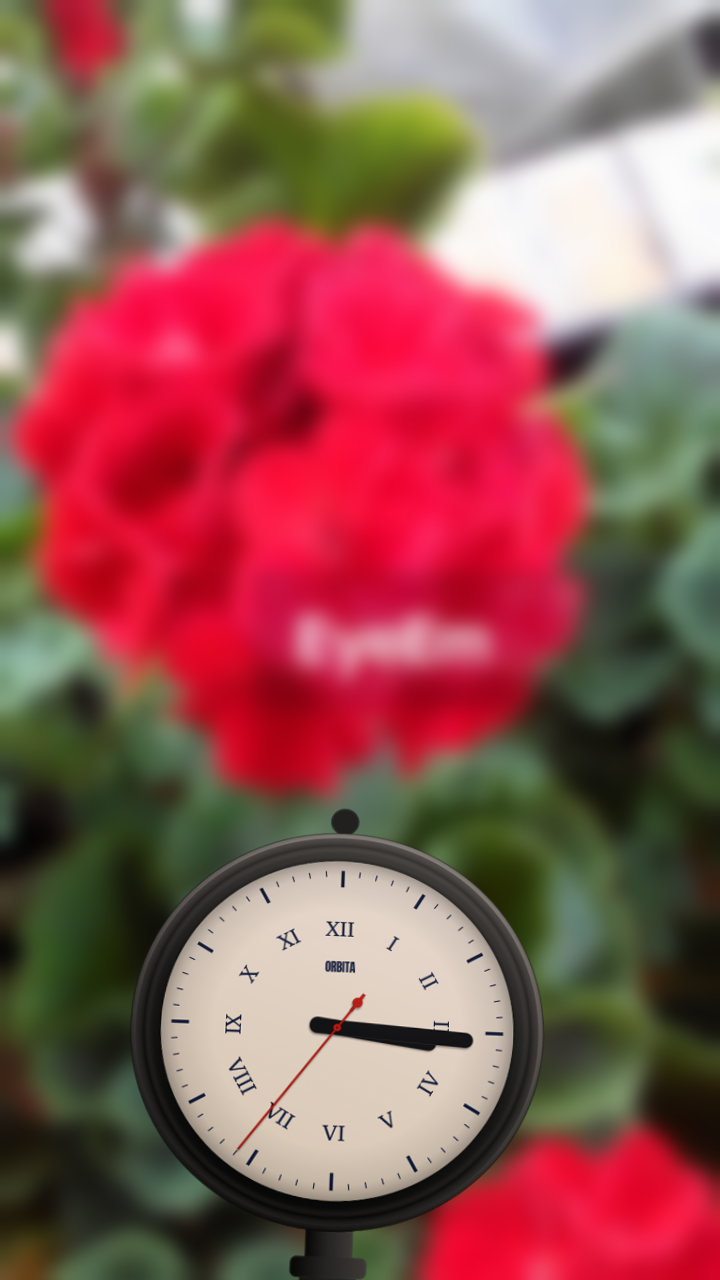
3:15:36
